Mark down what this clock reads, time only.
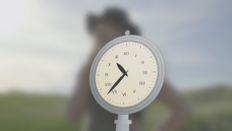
10:37
